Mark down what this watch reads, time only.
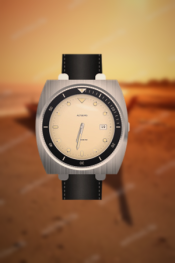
6:32
